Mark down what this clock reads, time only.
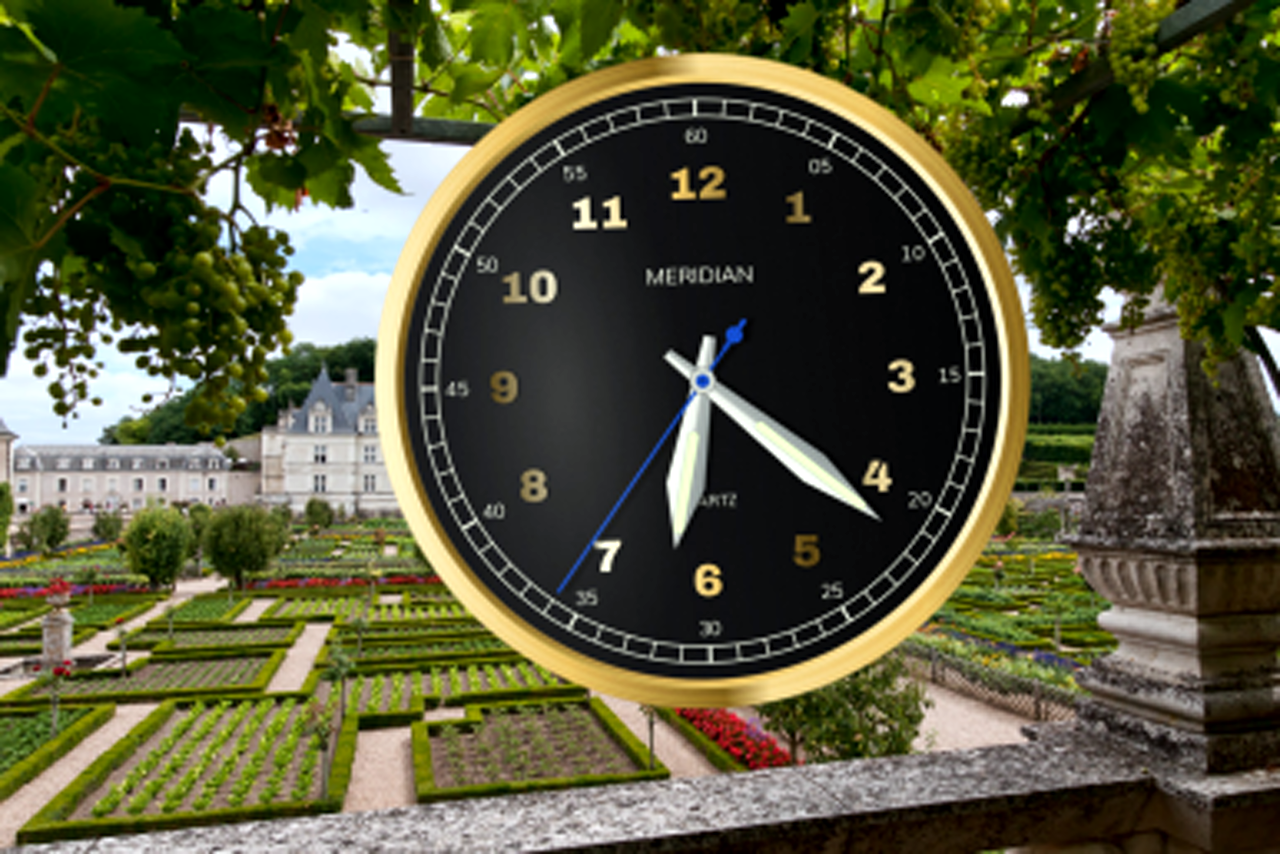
6:21:36
